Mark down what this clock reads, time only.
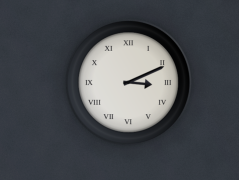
3:11
